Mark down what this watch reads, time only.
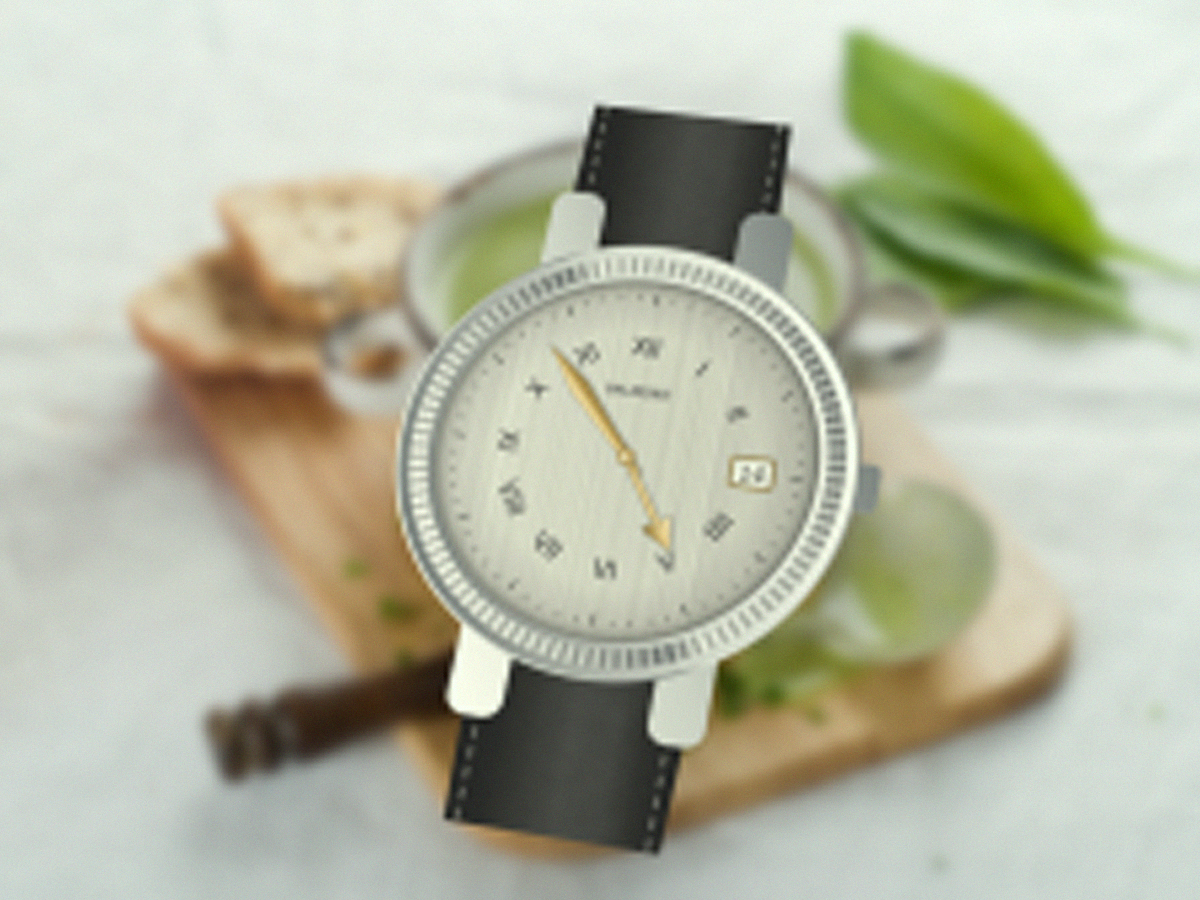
4:53
